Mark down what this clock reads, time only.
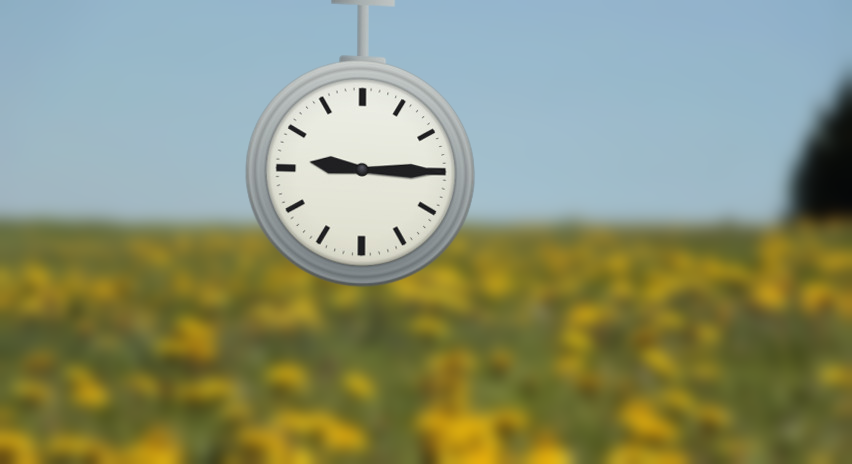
9:15
